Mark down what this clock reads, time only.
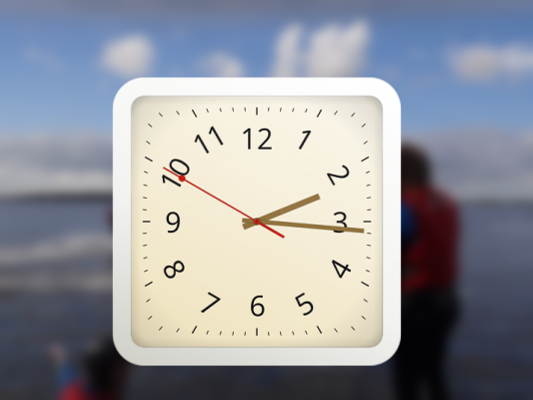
2:15:50
